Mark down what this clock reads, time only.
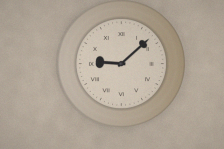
9:08
